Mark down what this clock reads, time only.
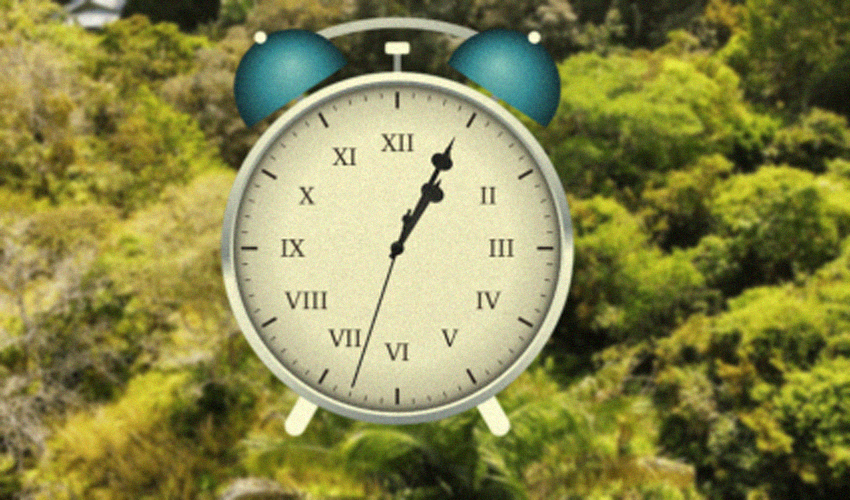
1:04:33
